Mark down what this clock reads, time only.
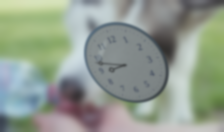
8:48
